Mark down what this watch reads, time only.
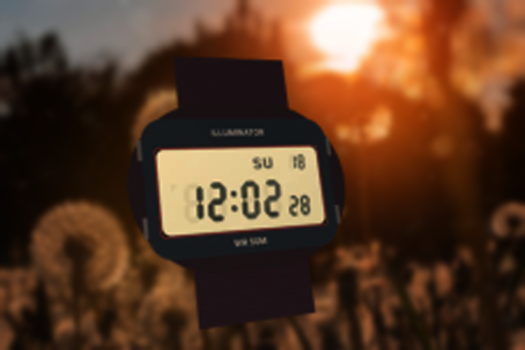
12:02:28
